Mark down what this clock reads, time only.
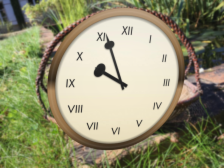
9:56
